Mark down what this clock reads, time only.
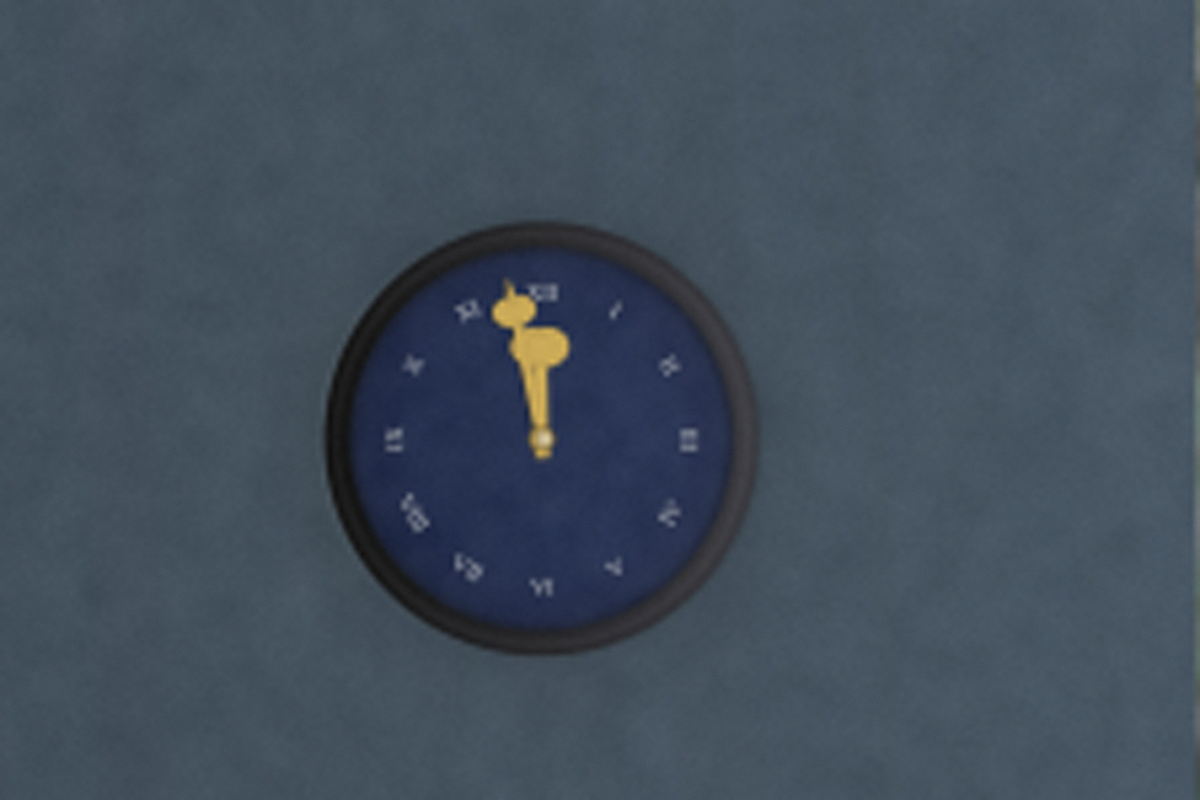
11:58
